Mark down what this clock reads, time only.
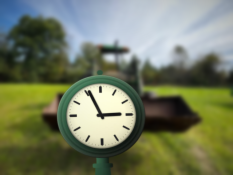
2:56
